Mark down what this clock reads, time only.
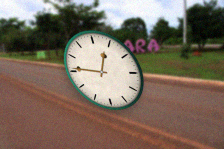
12:46
